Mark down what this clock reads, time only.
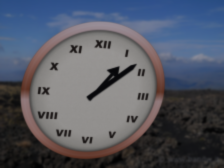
1:08
